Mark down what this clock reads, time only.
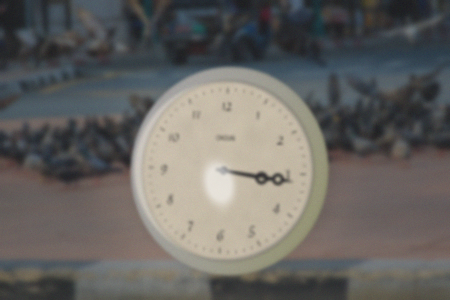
3:16
